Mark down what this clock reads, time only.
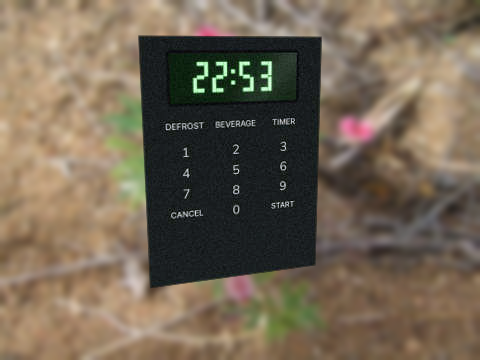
22:53
